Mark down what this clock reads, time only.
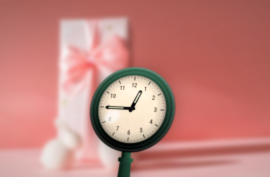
12:45
